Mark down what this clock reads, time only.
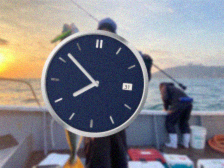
7:52
